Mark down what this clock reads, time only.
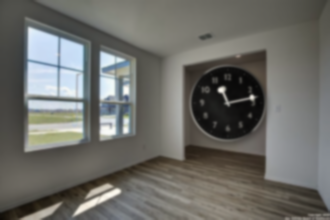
11:13
